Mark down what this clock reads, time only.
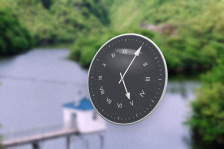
5:05
